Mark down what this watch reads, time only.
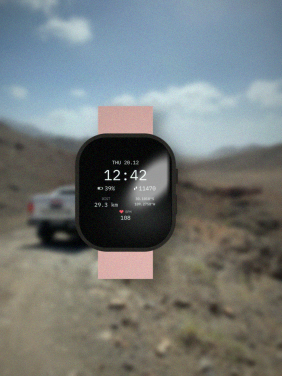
12:42
